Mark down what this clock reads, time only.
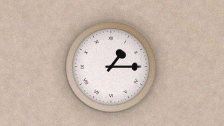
1:15
